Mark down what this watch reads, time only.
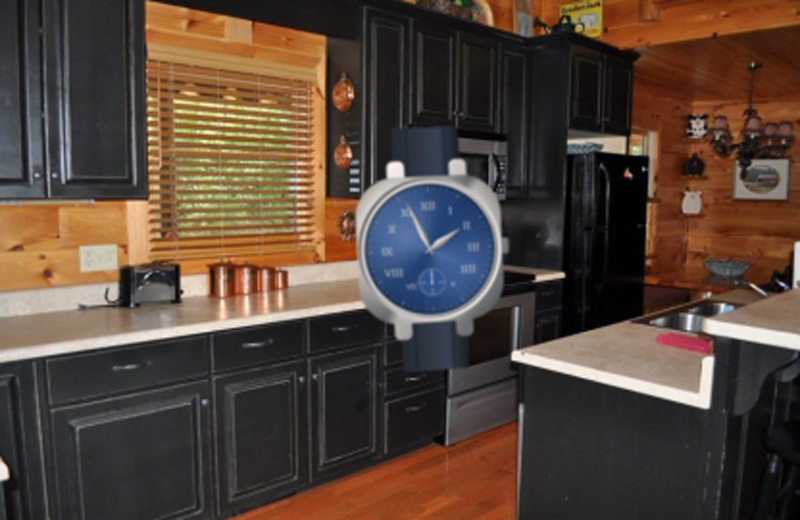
1:56
